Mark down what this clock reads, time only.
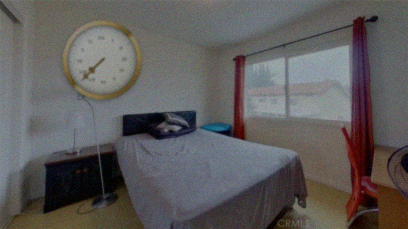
7:38
